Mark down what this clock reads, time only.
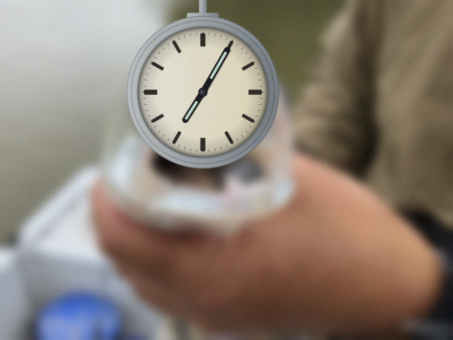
7:05
